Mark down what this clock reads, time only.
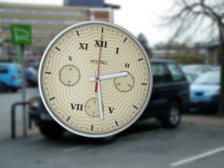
2:28
